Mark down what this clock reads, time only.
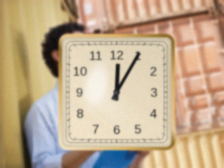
12:05
